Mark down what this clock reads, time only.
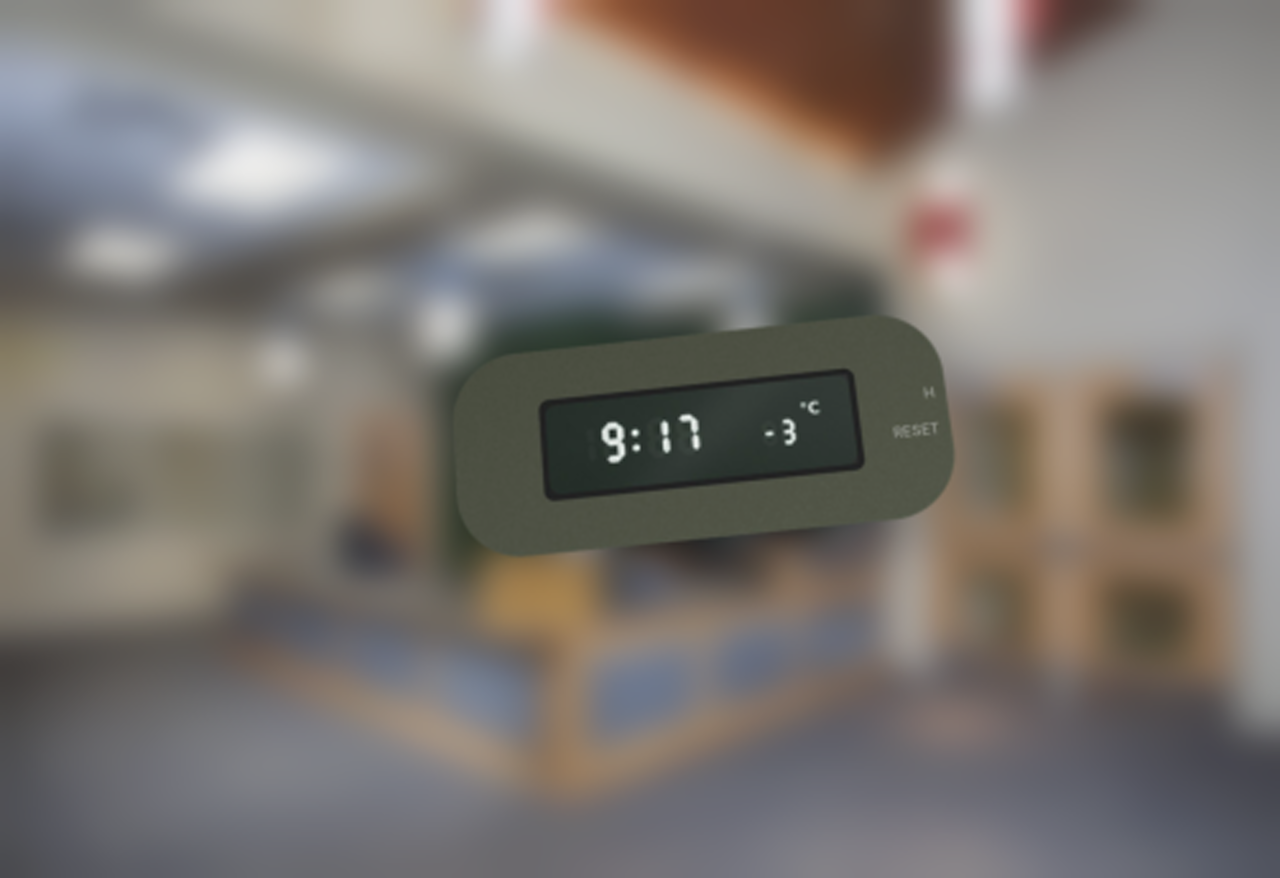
9:17
